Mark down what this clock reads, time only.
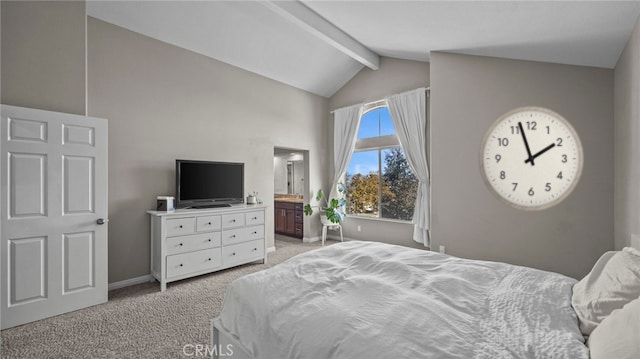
1:57
